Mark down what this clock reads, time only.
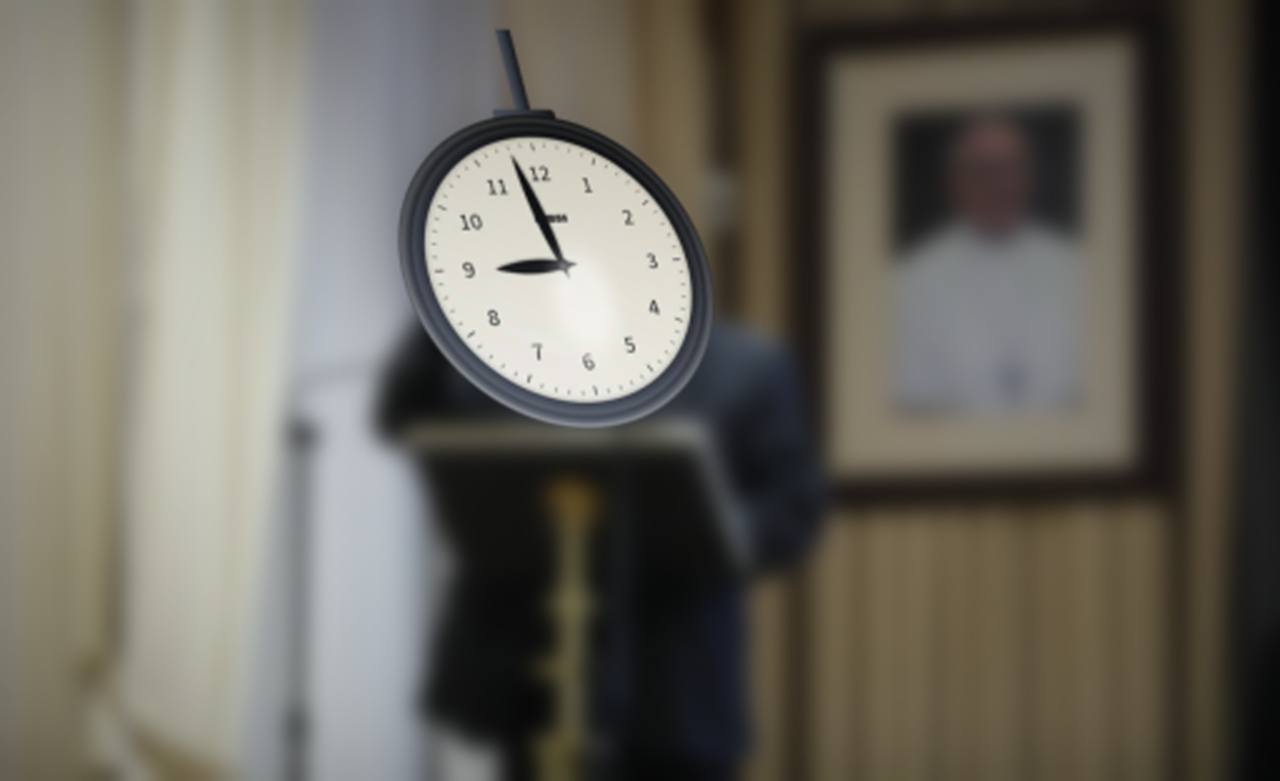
8:58
